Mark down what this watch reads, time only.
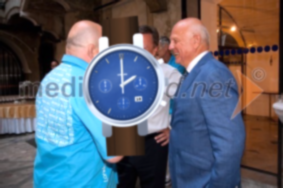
2:00
